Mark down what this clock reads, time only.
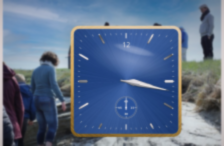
3:17
